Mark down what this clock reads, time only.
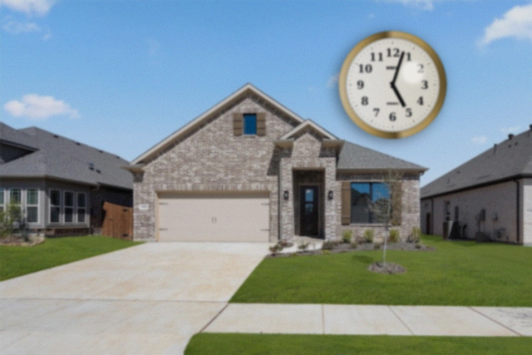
5:03
